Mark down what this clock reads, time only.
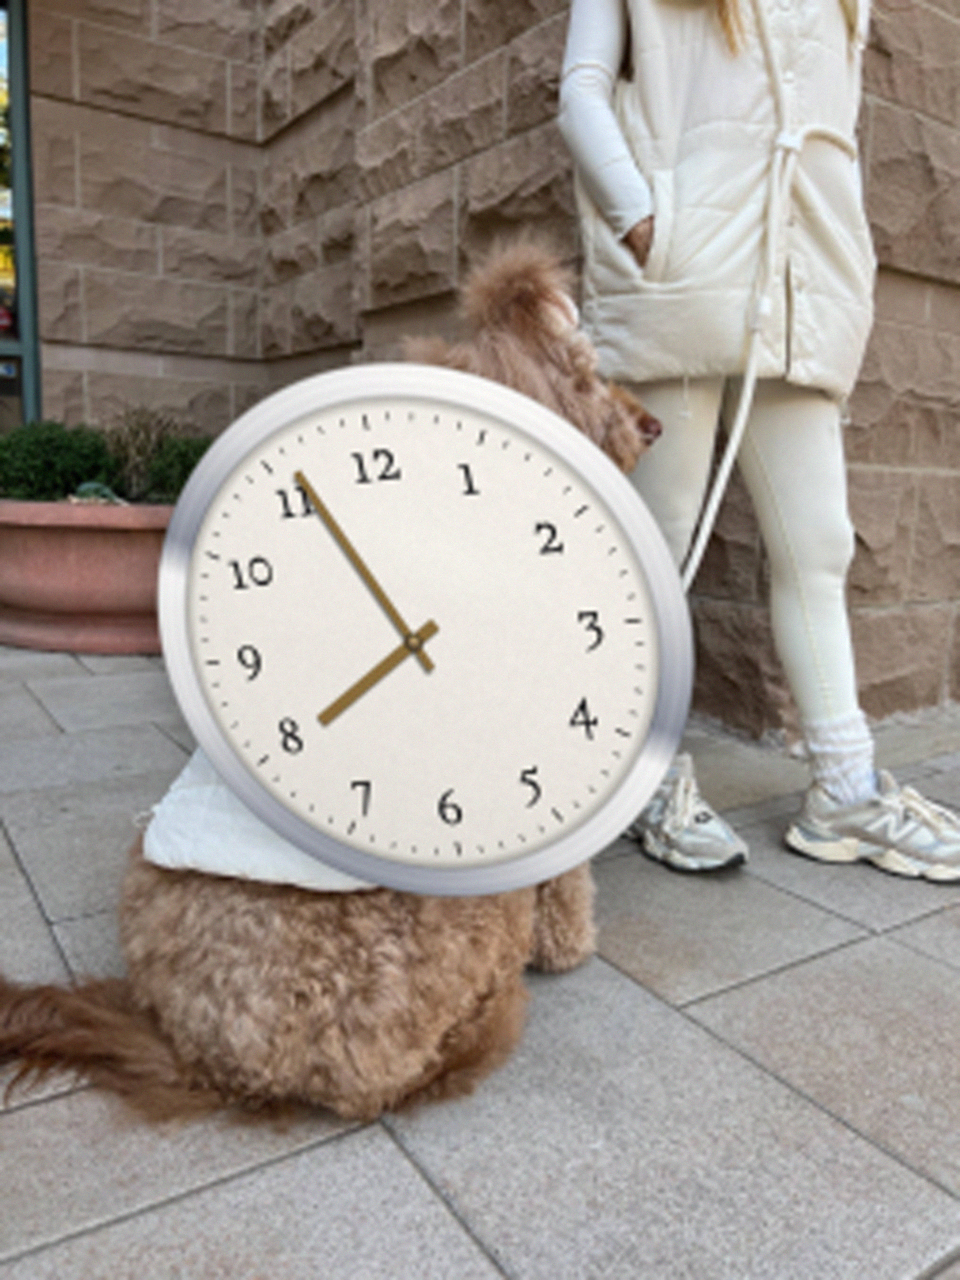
7:56
